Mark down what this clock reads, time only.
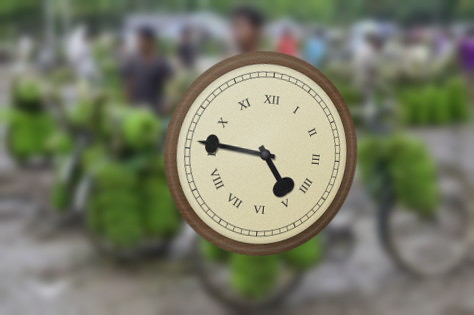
4:46
